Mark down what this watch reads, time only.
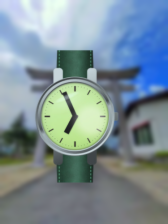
6:56
